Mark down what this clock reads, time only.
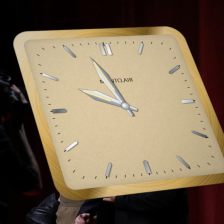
9:57
